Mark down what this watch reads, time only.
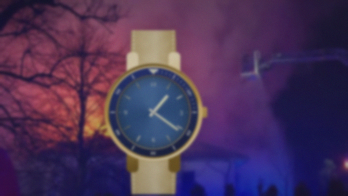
1:21
